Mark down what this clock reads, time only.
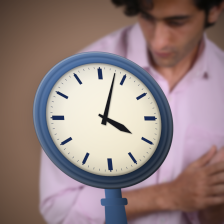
4:03
